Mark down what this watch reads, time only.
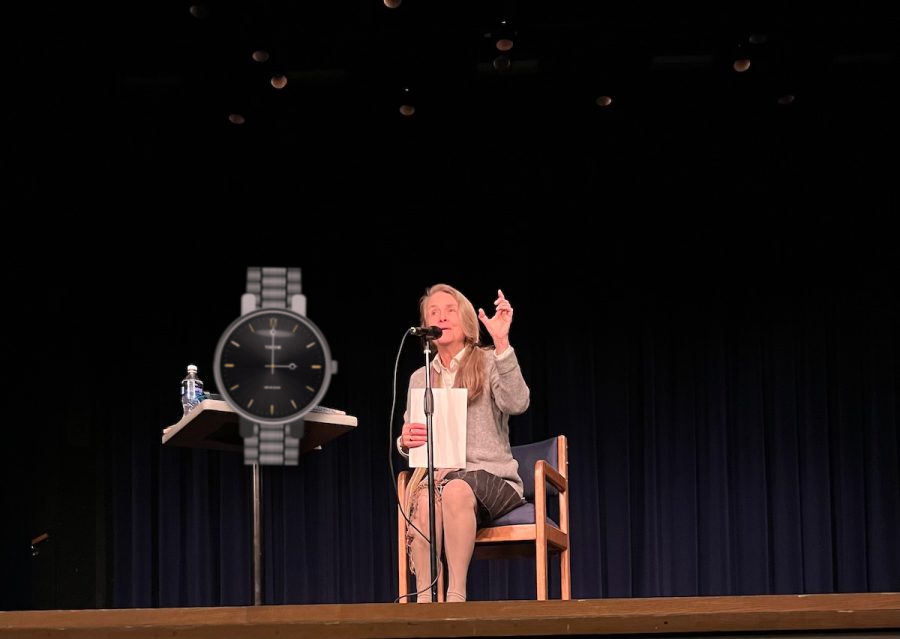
3:00
